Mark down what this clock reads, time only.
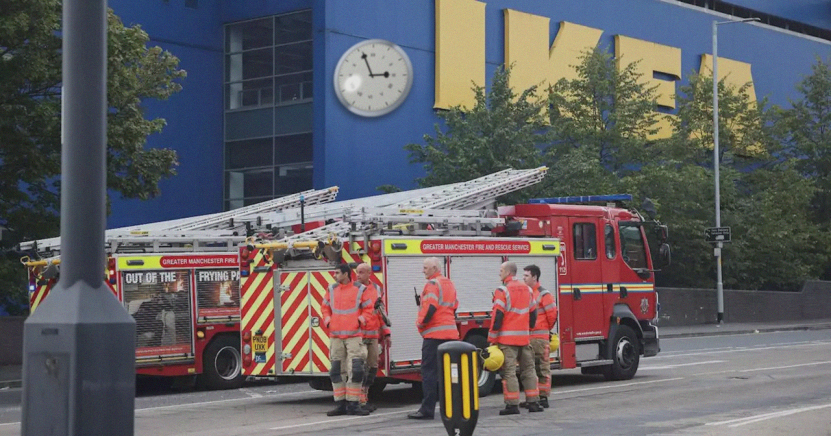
2:56
